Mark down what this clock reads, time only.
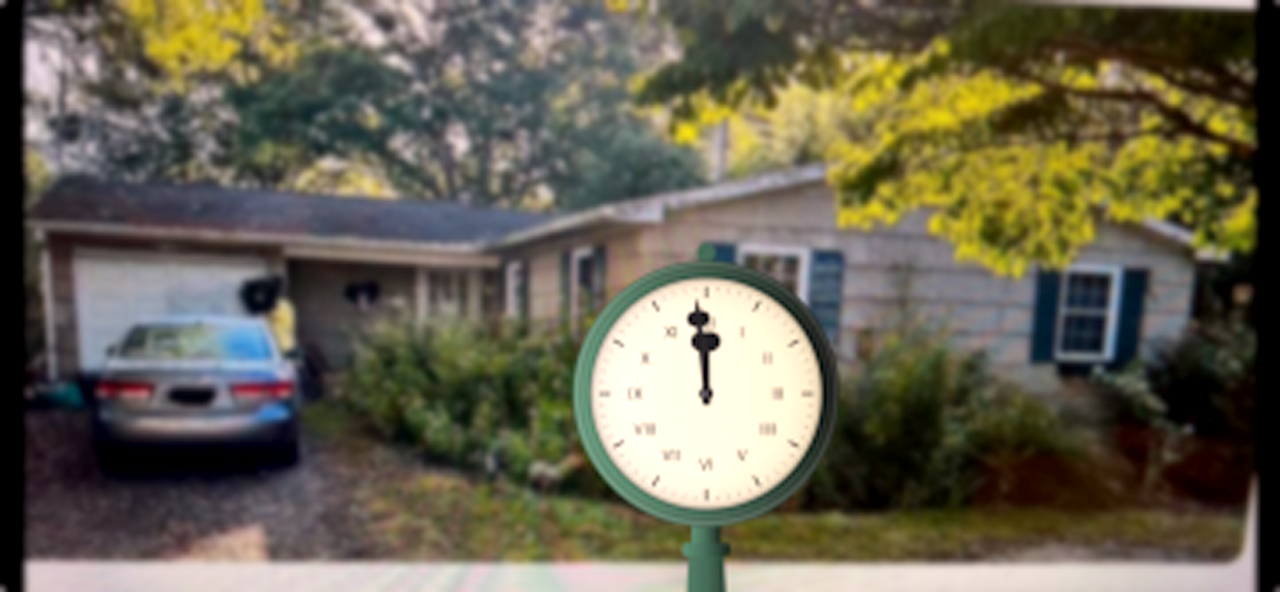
11:59
